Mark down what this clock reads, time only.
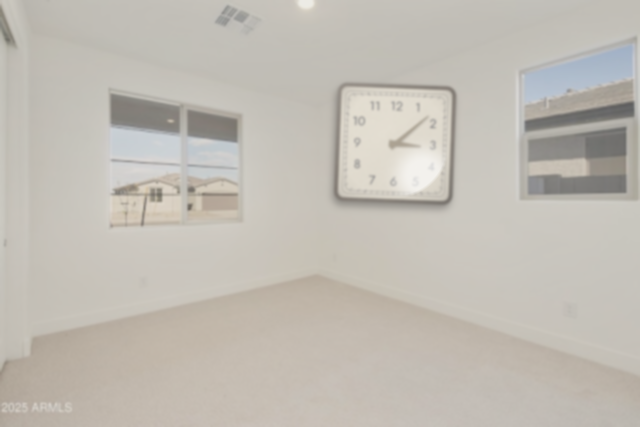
3:08
